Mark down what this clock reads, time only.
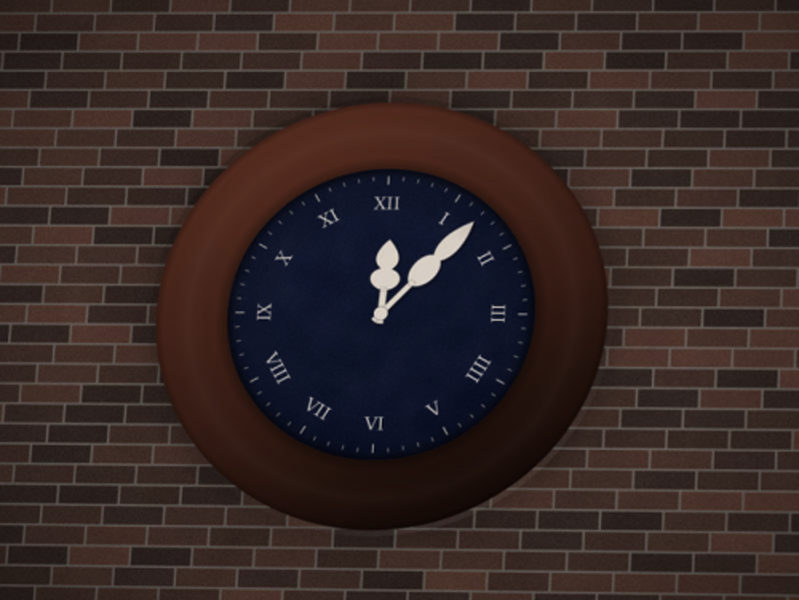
12:07
